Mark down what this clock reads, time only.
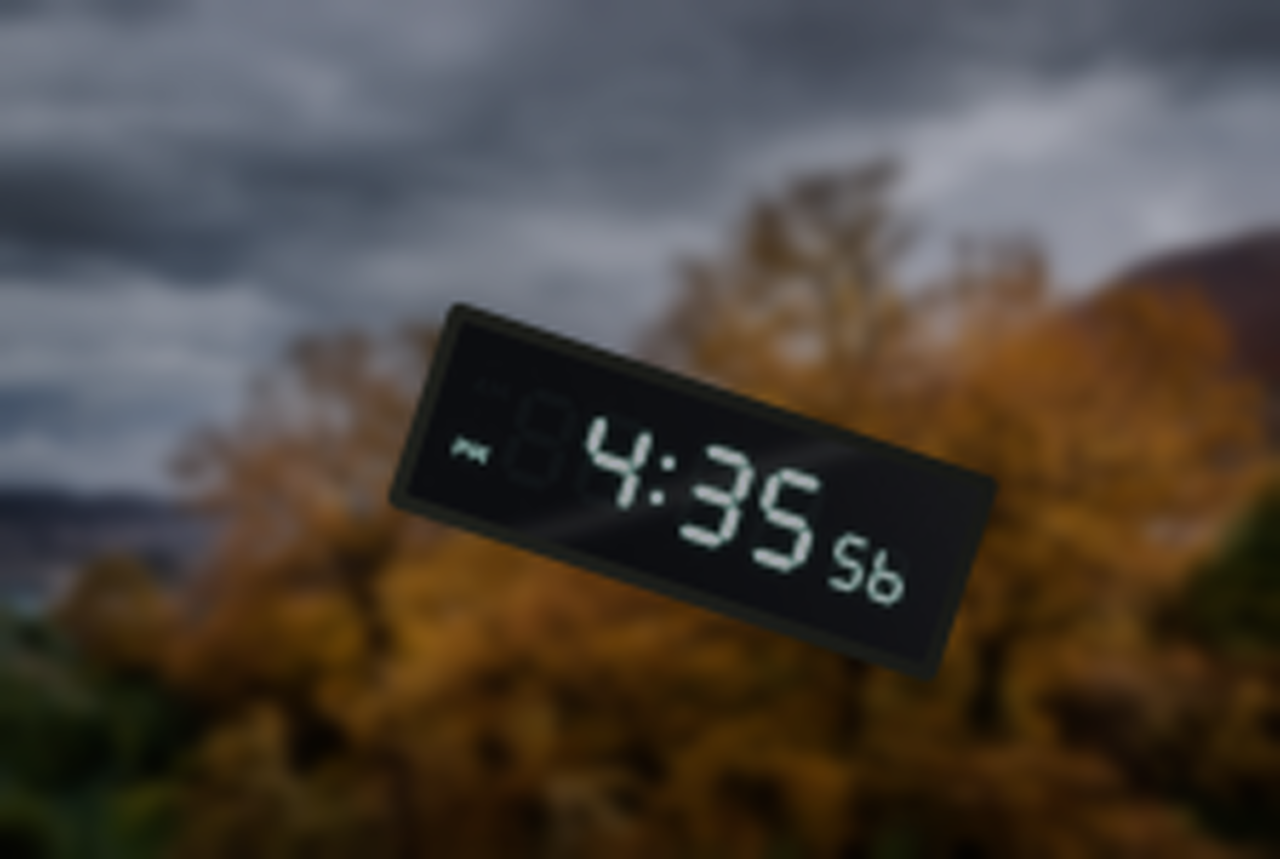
4:35:56
